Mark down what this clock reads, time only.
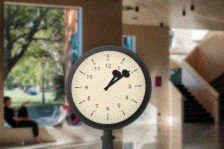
1:09
